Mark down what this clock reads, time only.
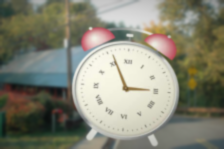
2:56
